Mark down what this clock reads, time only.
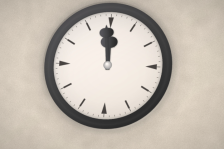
11:59
